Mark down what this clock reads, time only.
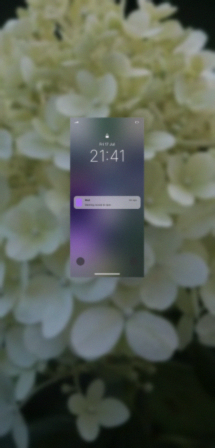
21:41
